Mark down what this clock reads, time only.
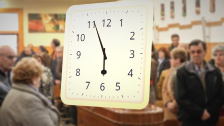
5:56
